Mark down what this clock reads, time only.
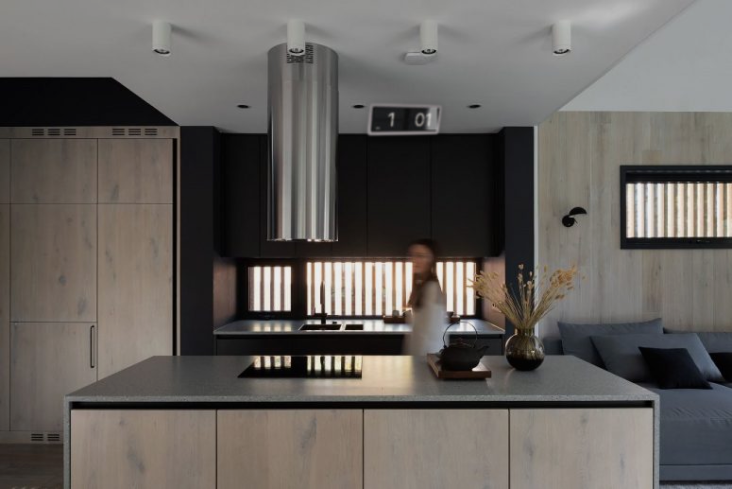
1:01
